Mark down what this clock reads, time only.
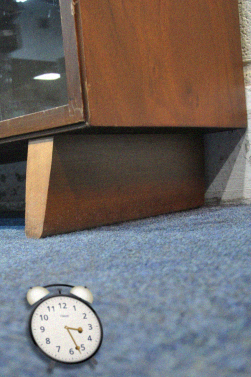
3:27
